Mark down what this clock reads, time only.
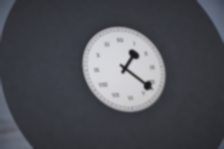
1:22
